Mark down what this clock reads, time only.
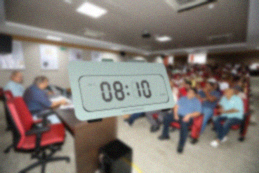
8:10
